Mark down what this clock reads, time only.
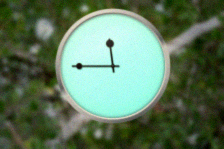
11:45
